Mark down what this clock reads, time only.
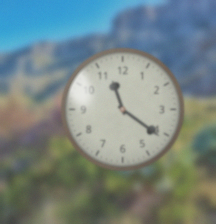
11:21
